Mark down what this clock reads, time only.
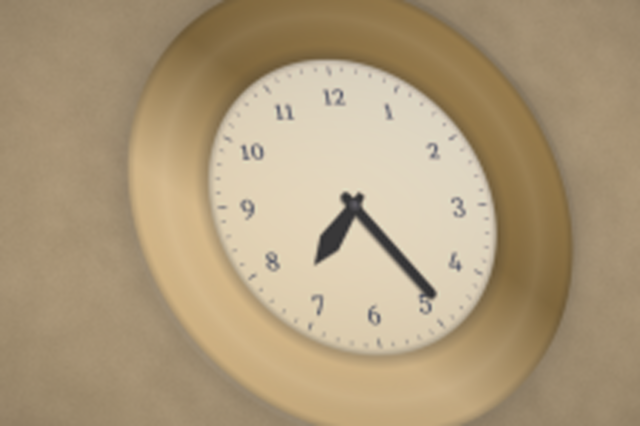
7:24
